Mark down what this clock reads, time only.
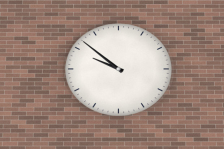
9:52
